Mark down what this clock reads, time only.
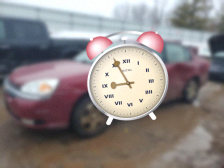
8:56
